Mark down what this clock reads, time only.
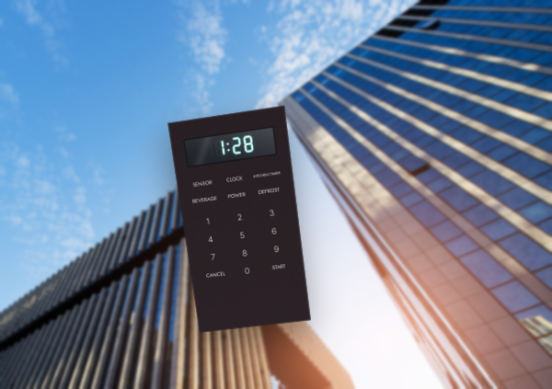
1:28
